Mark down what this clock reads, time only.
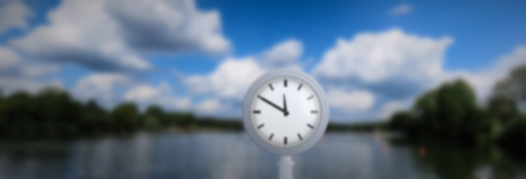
11:50
